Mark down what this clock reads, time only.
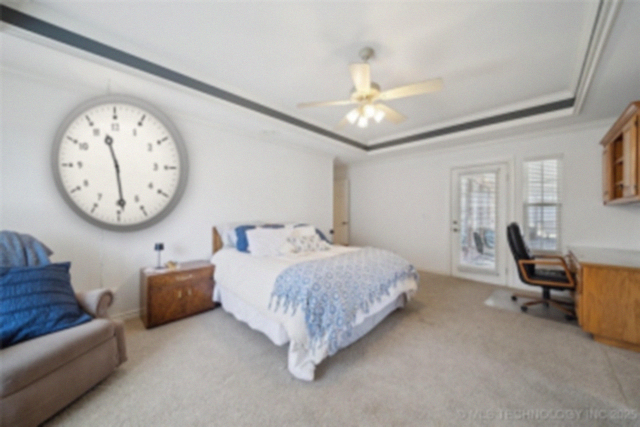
11:29
